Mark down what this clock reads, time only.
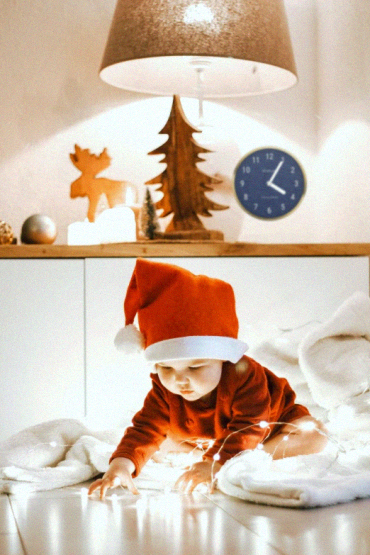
4:05
